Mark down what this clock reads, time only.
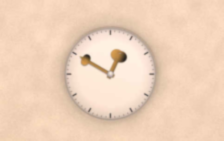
12:50
